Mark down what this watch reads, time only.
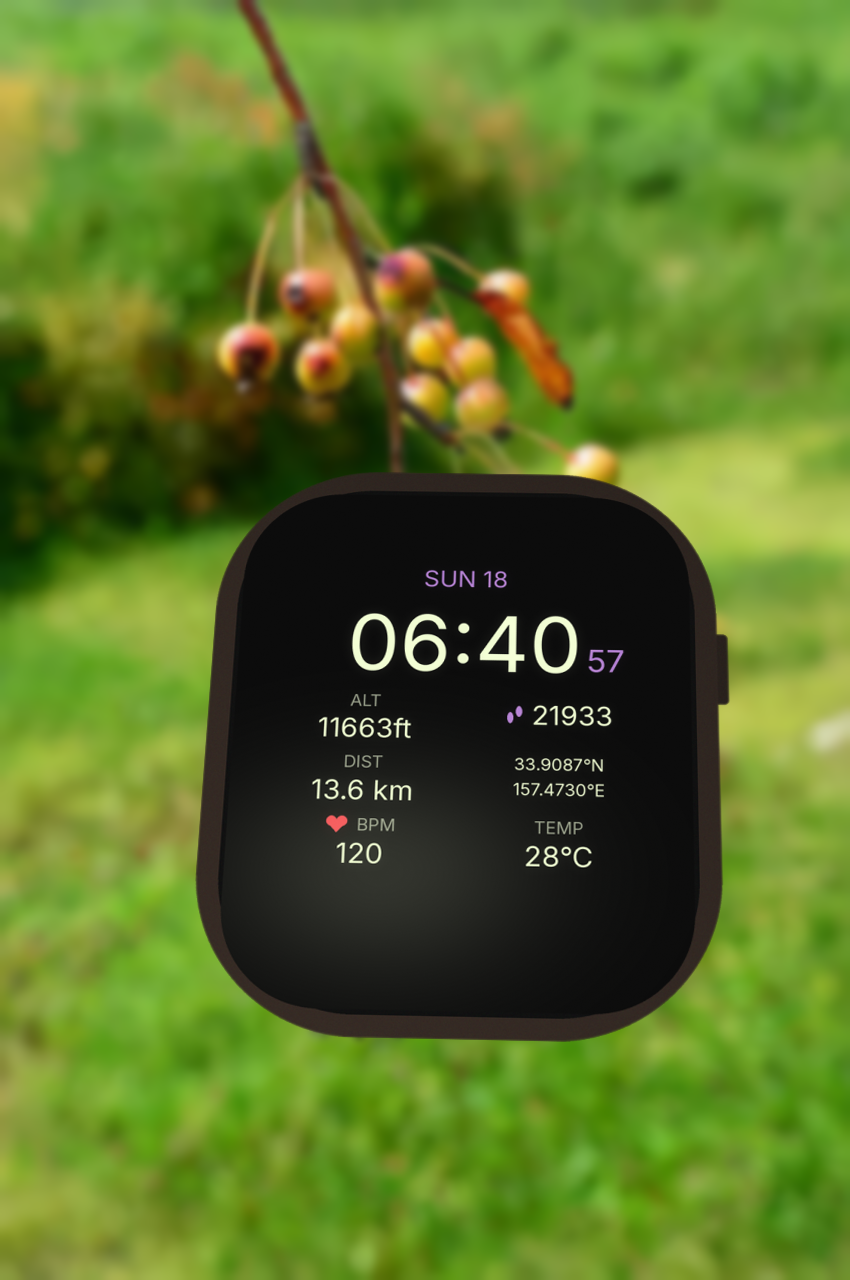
6:40:57
